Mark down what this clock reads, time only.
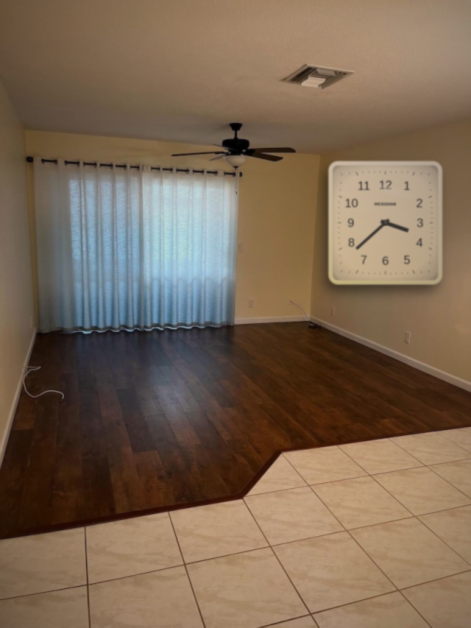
3:38
